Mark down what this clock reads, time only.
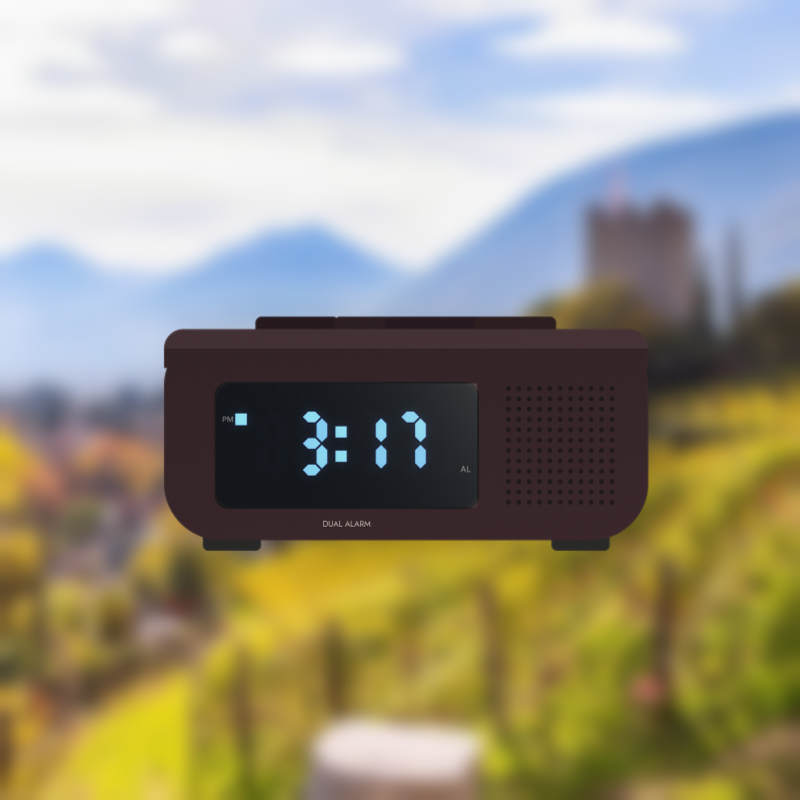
3:17
